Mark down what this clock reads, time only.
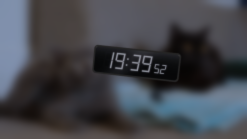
19:39:52
